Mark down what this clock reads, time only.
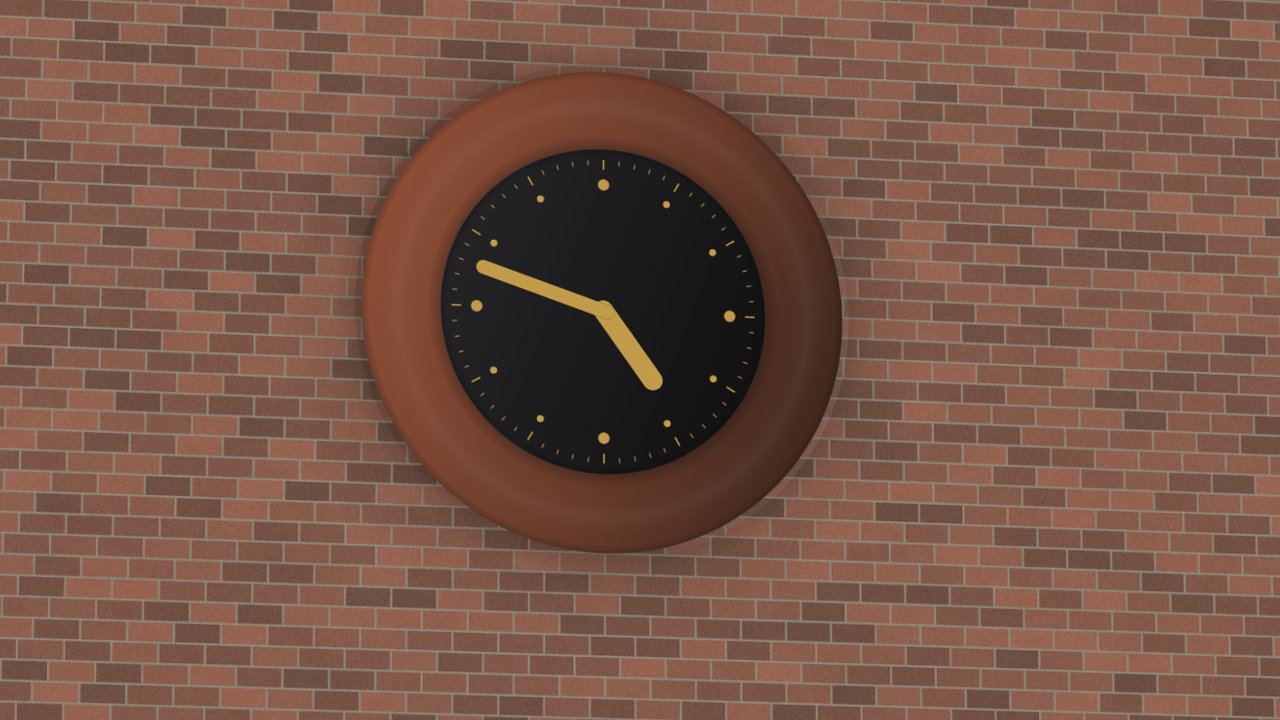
4:48
